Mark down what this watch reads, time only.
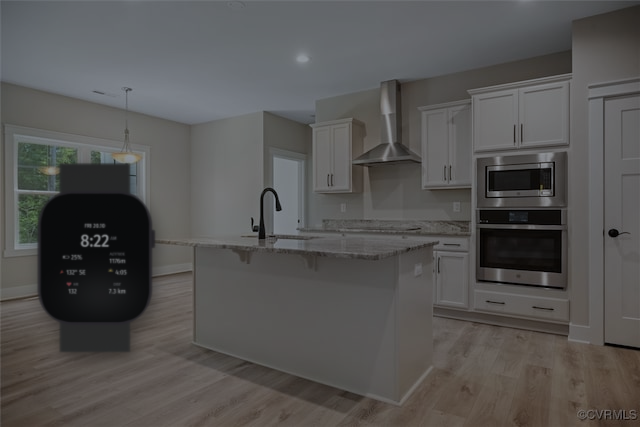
8:22
